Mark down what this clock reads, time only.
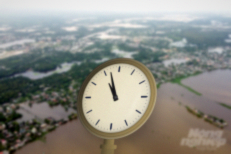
10:57
